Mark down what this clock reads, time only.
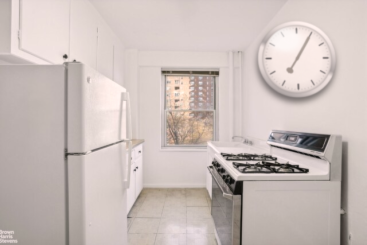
7:05
